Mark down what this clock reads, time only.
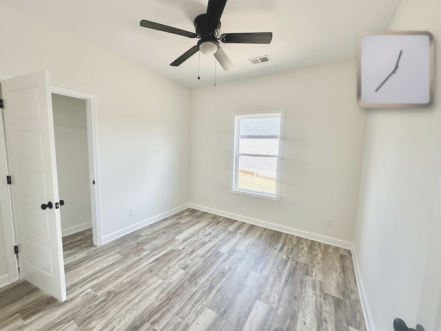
12:37
